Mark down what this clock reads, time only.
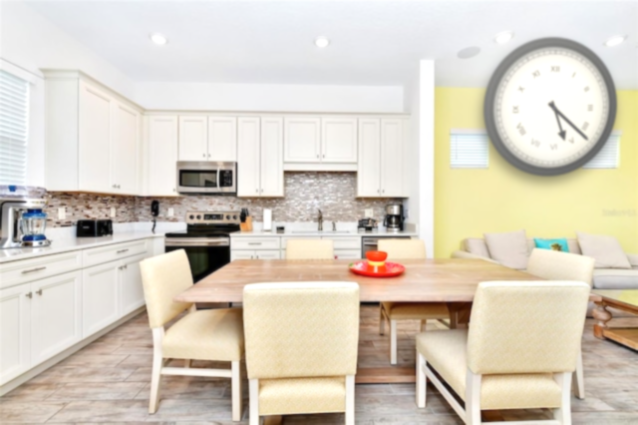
5:22
